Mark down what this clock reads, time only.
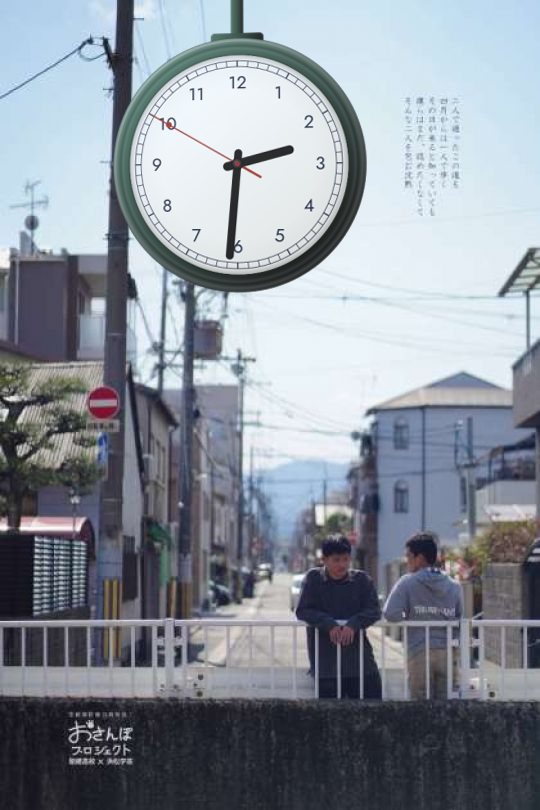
2:30:50
